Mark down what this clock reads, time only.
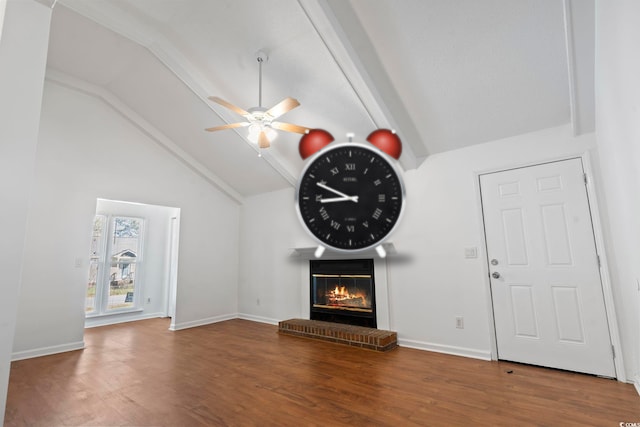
8:49
